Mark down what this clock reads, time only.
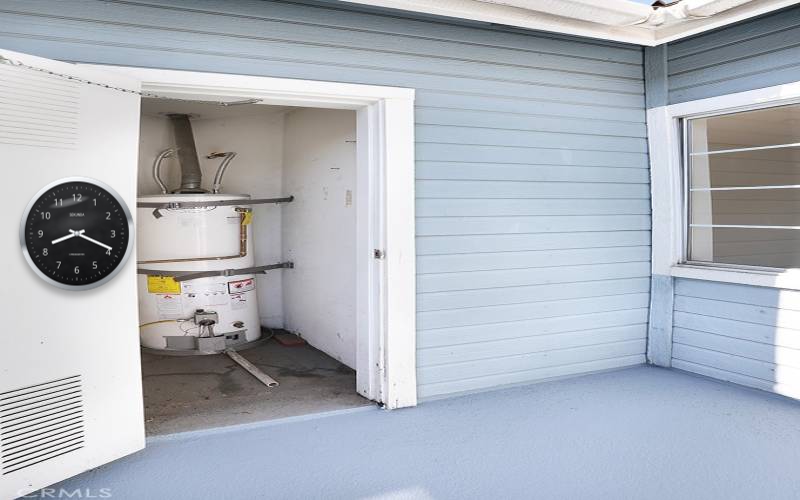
8:19
